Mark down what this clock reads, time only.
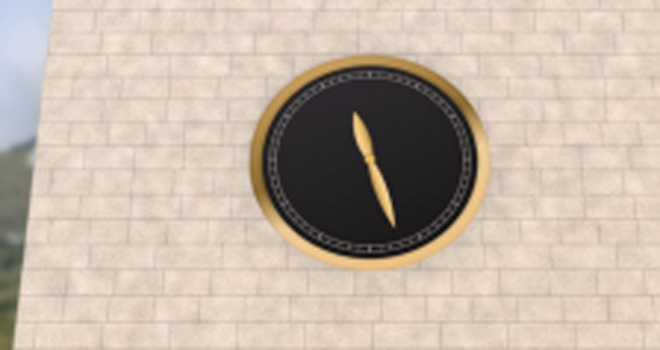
11:27
